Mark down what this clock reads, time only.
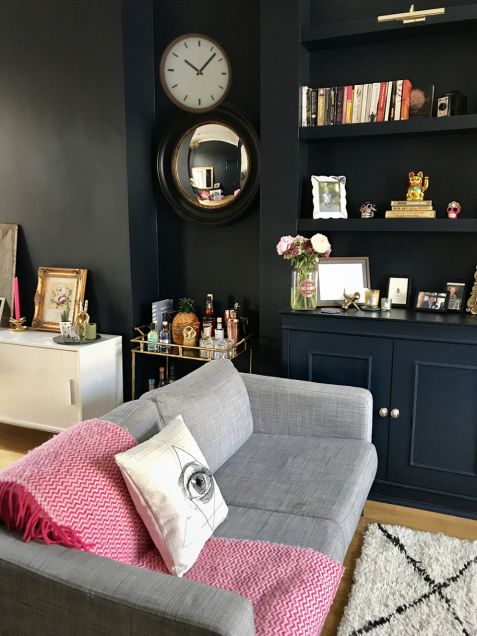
10:07
